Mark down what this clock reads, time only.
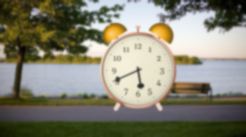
5:41
